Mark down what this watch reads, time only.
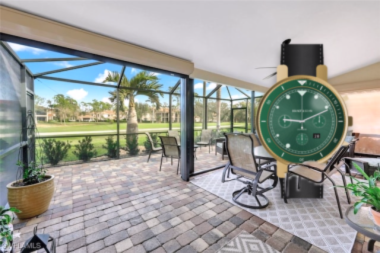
9:11
